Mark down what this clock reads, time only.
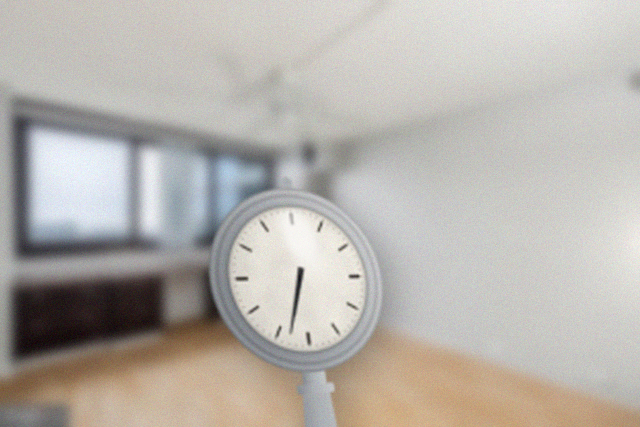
6:33
